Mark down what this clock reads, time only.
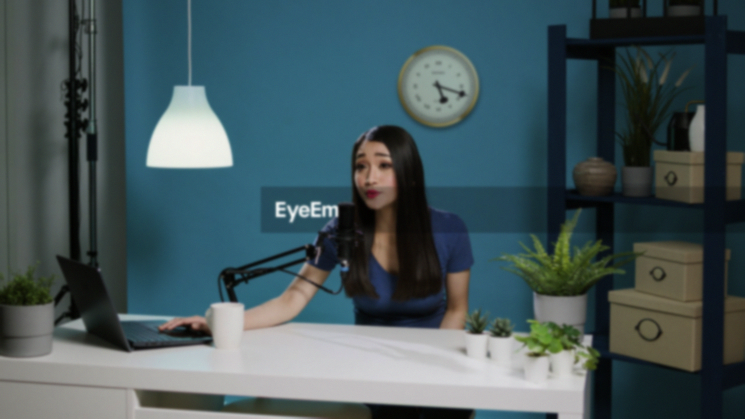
5:18
